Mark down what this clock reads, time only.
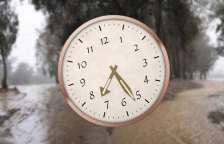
7:27
